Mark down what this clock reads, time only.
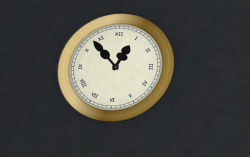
12:53
